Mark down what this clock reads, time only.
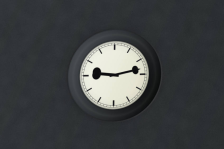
9:13
